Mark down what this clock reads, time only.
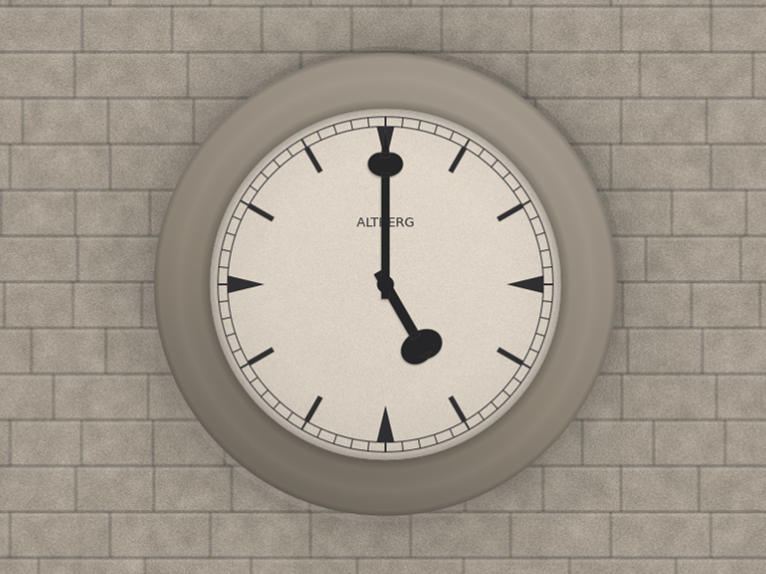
5:00
